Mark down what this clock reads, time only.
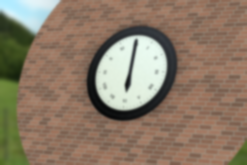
6:00
